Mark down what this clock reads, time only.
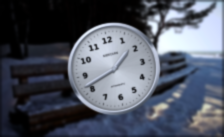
1:42
